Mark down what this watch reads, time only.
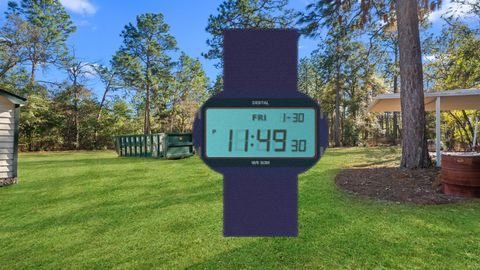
11:49:30
